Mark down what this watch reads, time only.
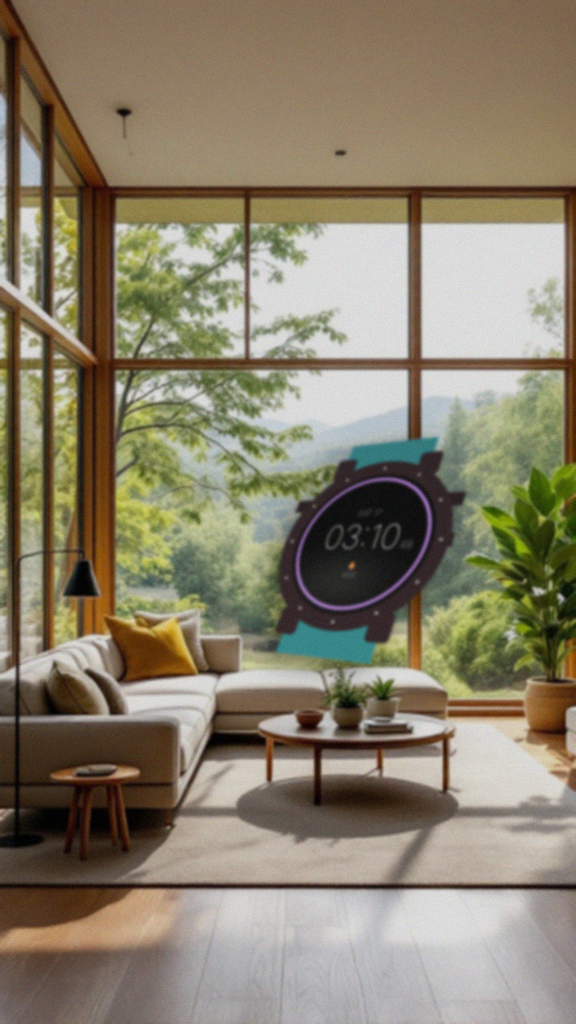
3:10
